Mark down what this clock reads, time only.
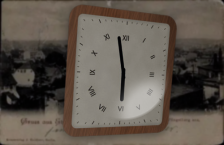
5:58
